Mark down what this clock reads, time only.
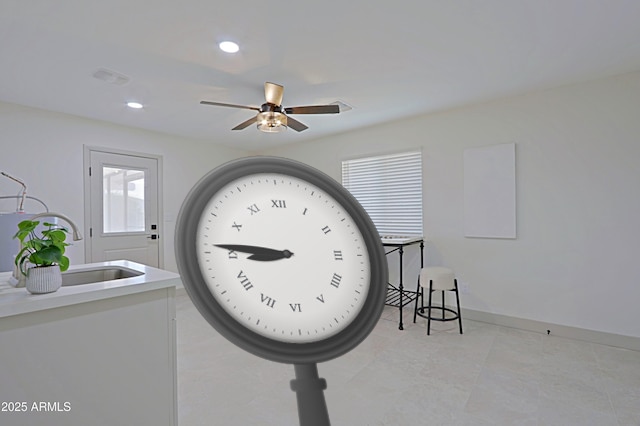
8:46
